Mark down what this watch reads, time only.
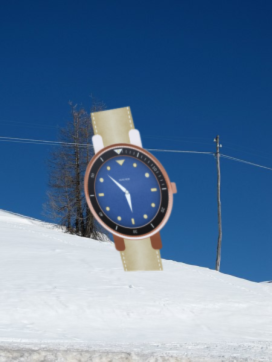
5:53
